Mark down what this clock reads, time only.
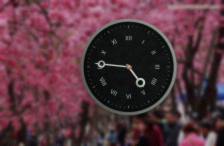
4:46
